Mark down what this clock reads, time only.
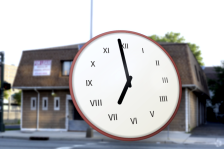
6:59
